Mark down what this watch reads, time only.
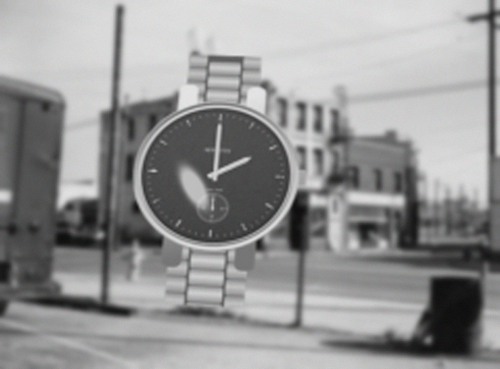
2:00
